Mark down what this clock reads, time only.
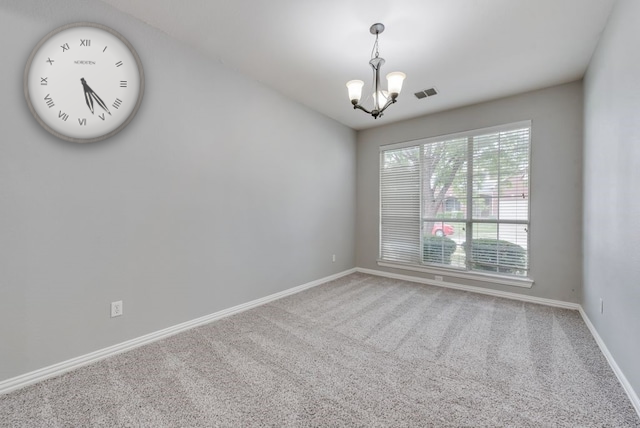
5:23
